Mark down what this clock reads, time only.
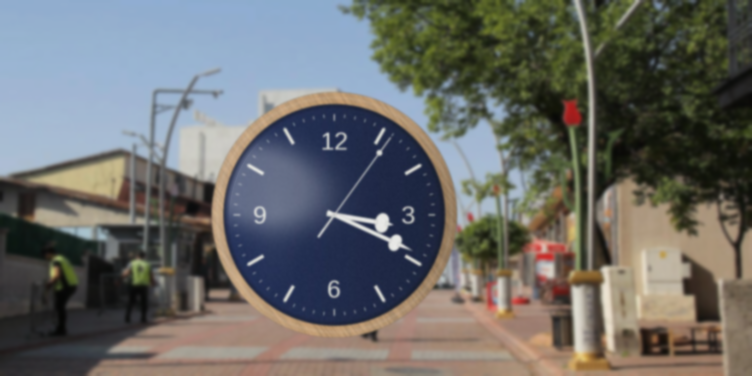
3:19:06
